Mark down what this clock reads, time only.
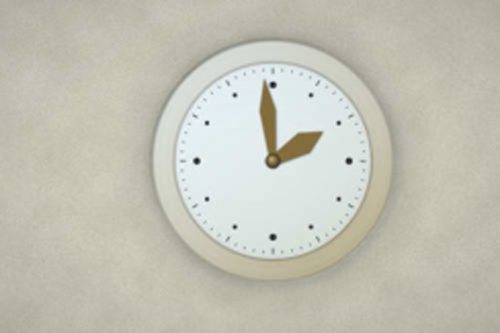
1:59
